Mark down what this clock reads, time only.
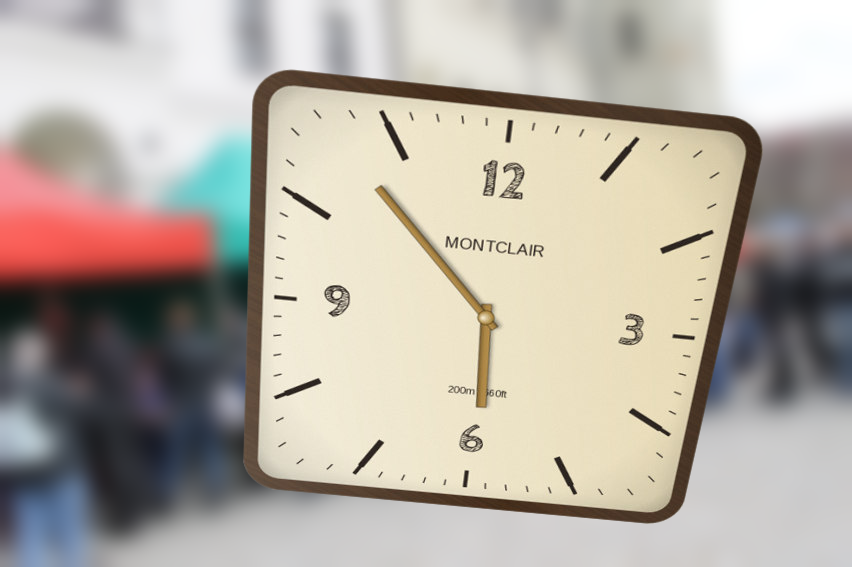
5:53
